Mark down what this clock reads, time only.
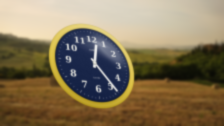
12:24
